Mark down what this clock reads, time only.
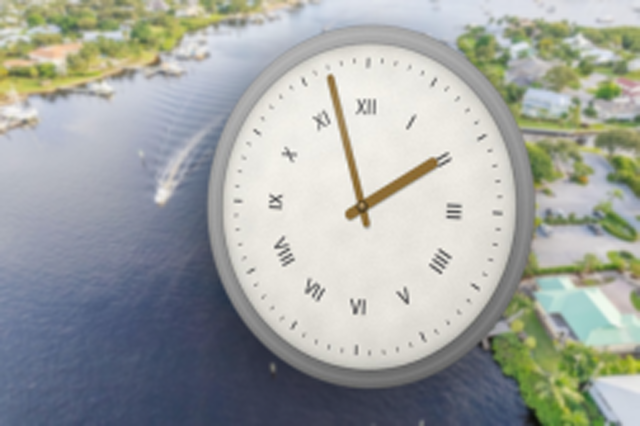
1:57
